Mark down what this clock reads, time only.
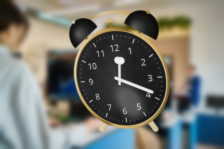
12:19
